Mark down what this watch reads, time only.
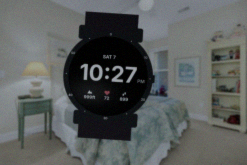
10:27
